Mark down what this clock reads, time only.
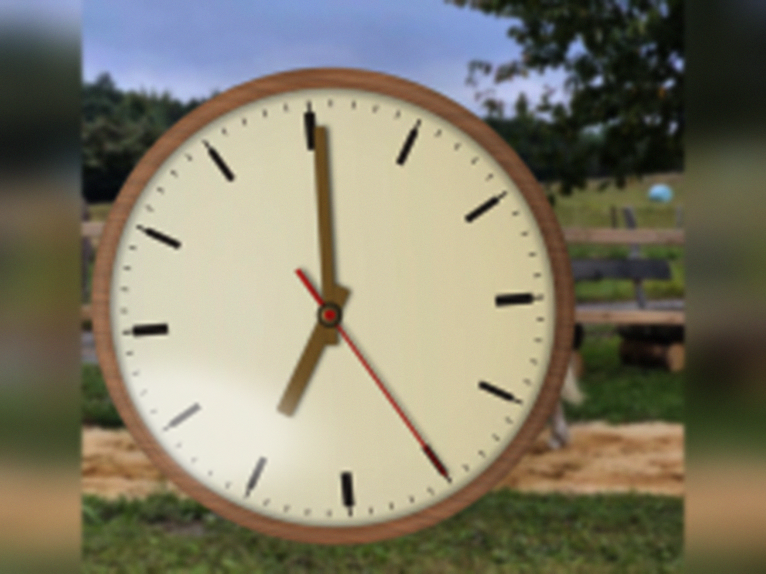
7:00:25
